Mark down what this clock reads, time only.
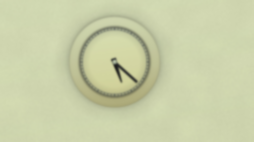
5:22
